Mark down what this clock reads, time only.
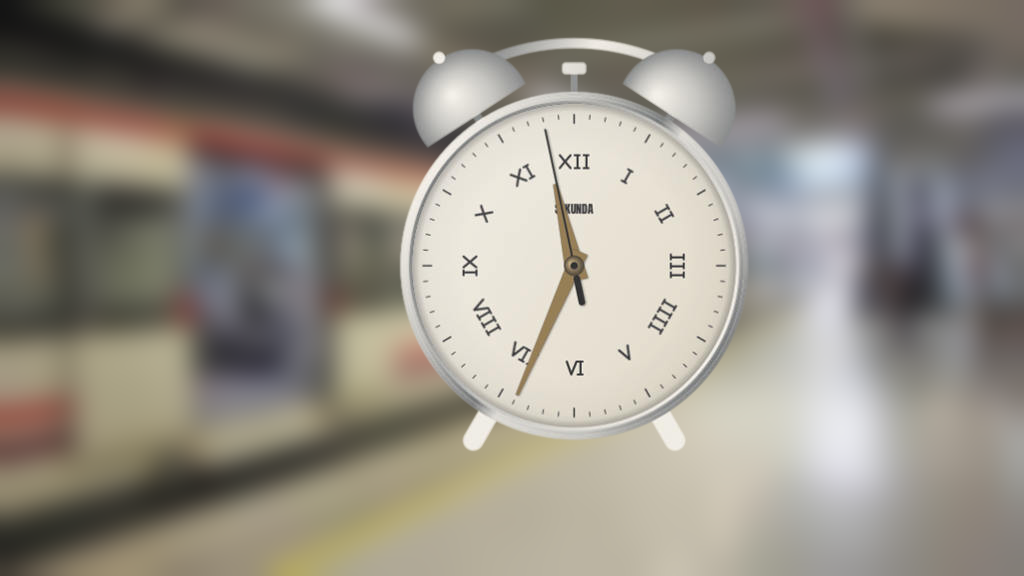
11:33:58
